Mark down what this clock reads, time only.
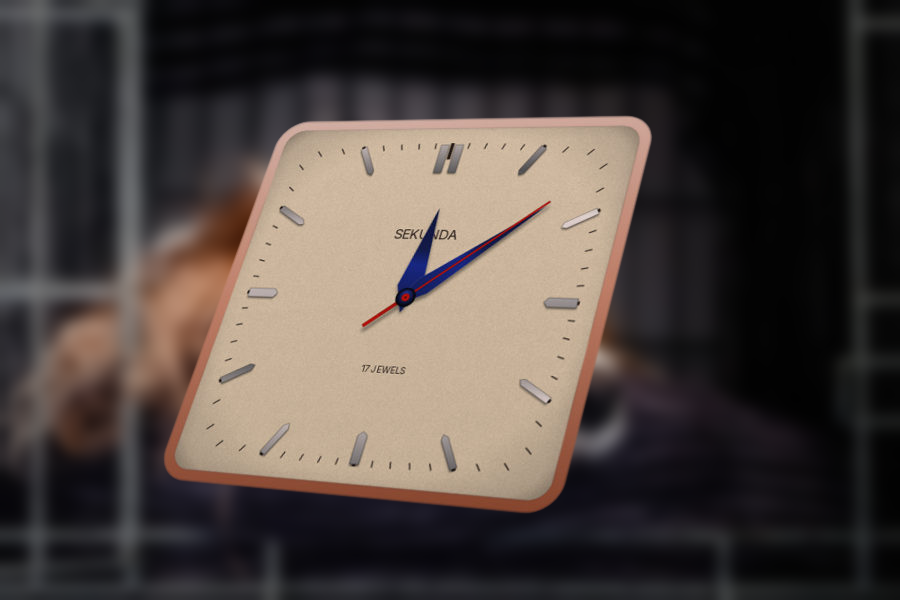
12:08:08
